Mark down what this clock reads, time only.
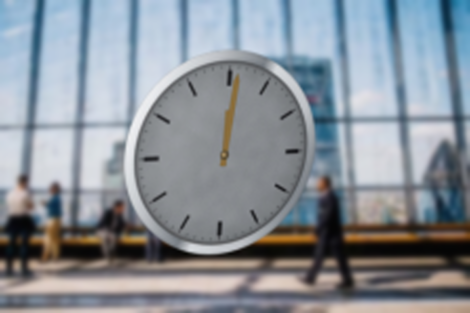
12:01
